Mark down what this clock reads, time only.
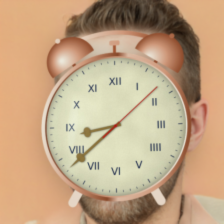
8:38:08
